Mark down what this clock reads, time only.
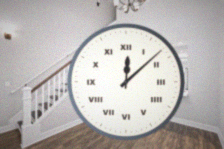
12:08
